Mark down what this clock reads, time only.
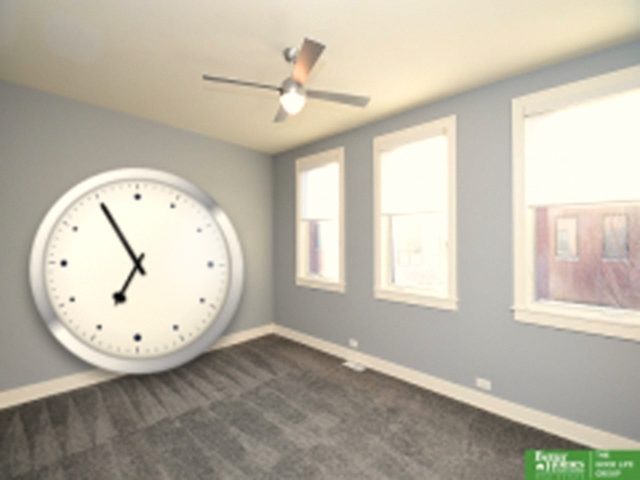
6:55
